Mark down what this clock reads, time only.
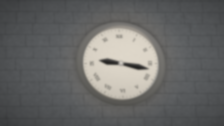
9:17
